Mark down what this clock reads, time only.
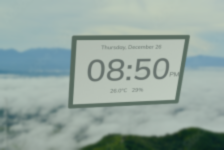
8:50
